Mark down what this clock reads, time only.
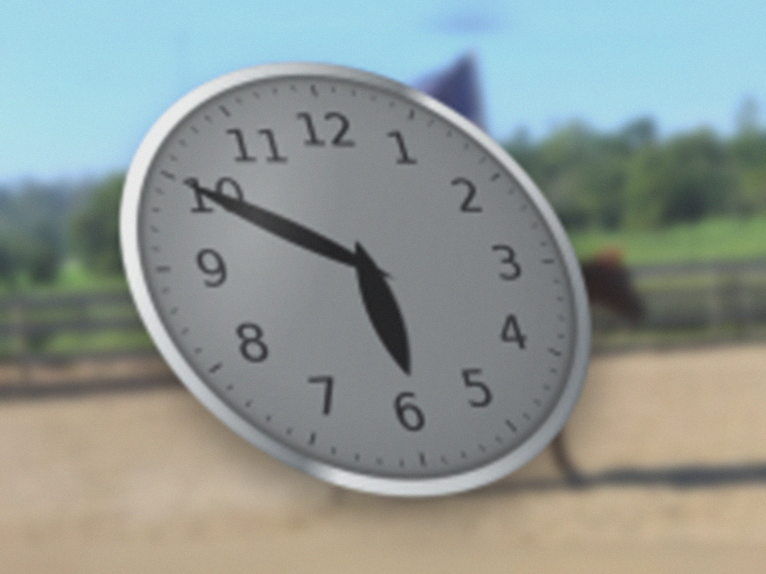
5:50
